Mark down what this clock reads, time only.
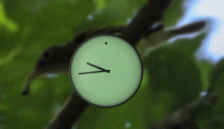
9:44
